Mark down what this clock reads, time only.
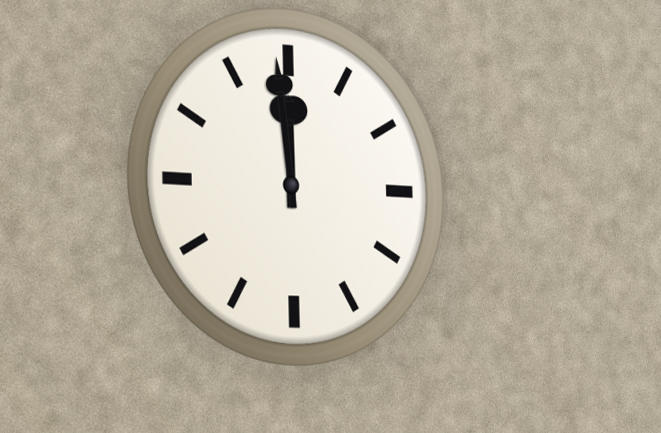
11:59
